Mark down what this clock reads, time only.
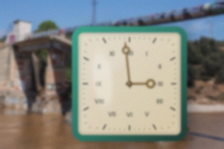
2:59
